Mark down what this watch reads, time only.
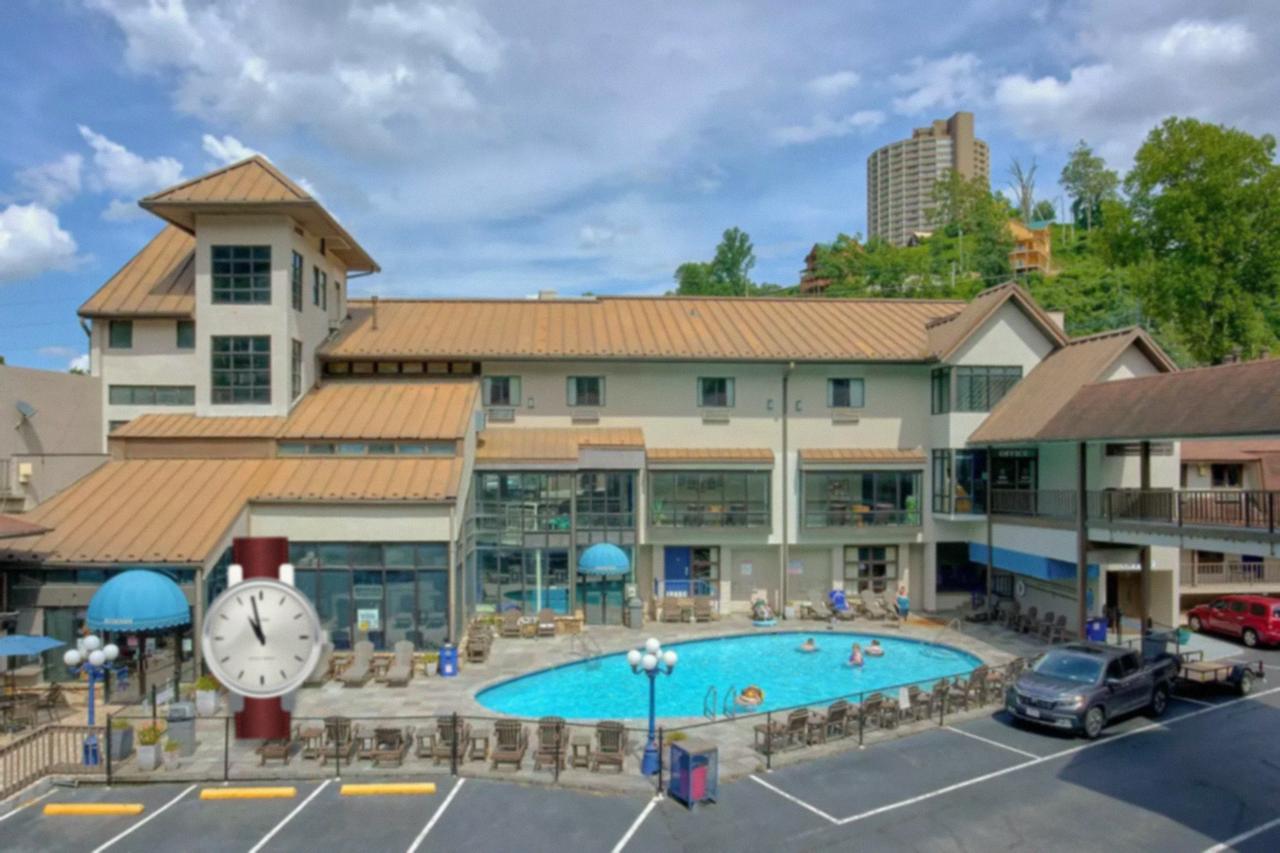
10:58
